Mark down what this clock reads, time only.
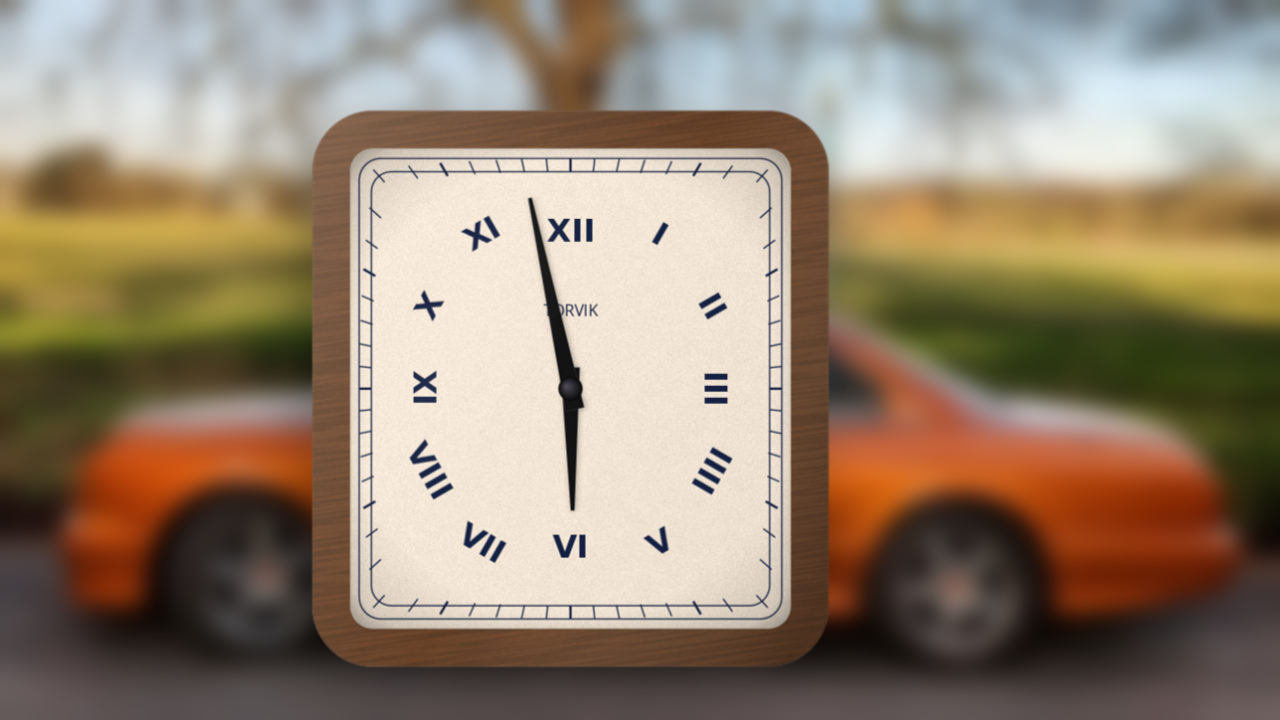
5:58
